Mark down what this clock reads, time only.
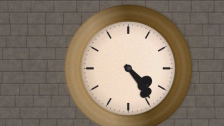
4:24
